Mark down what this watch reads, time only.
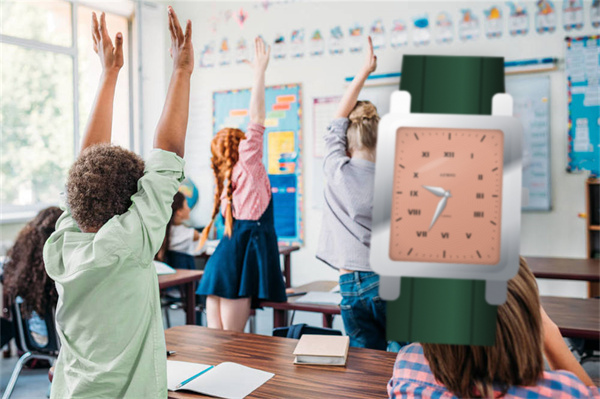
9:34
